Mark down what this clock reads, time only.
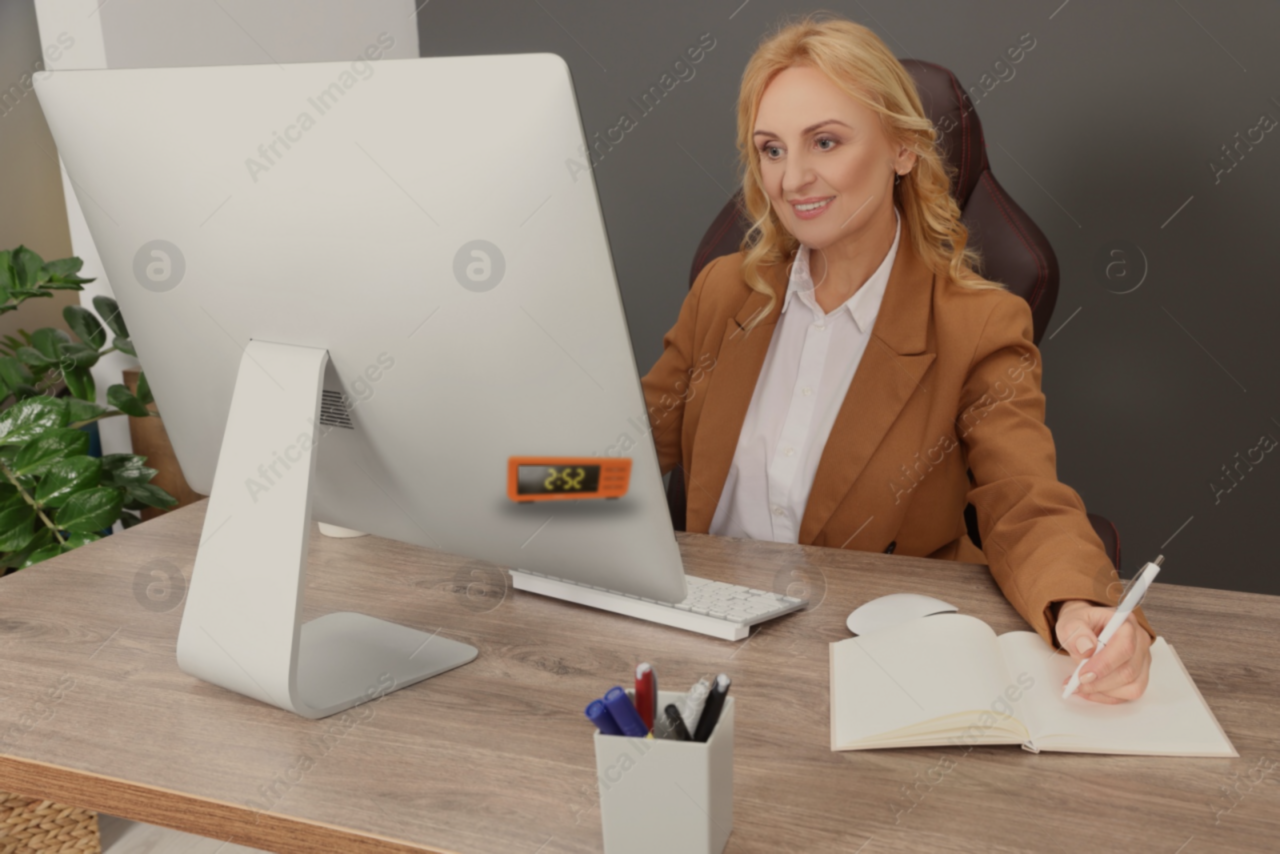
2:52
